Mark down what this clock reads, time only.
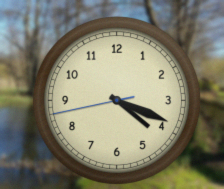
4:18:43
